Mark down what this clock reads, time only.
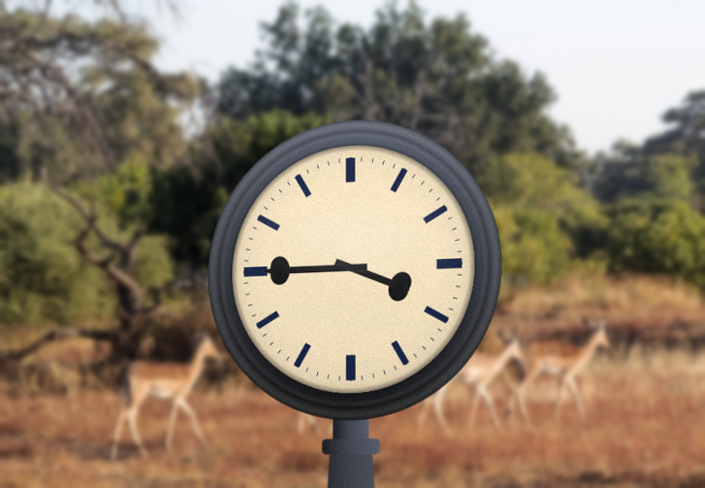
3:45
